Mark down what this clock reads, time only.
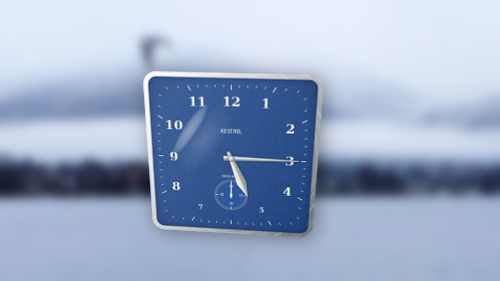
5:15
